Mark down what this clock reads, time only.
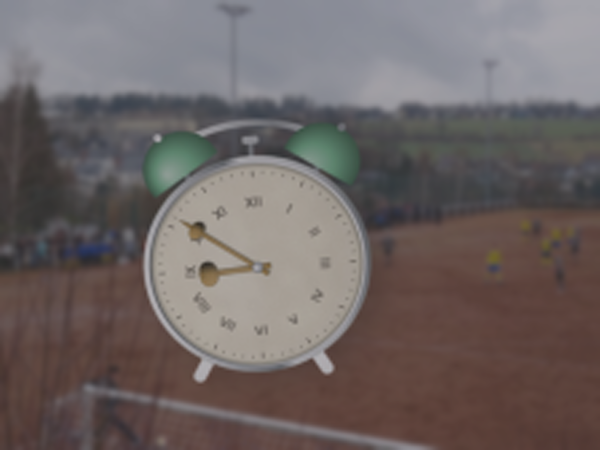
8:51
